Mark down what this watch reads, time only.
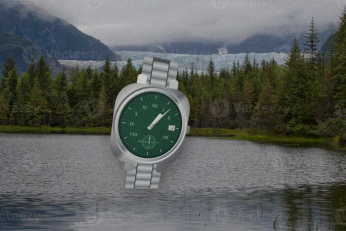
1:07
